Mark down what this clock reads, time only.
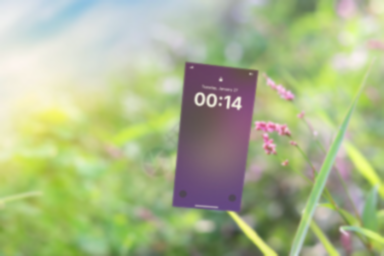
0:14
